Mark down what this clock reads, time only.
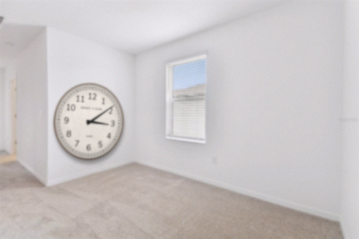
3:09
